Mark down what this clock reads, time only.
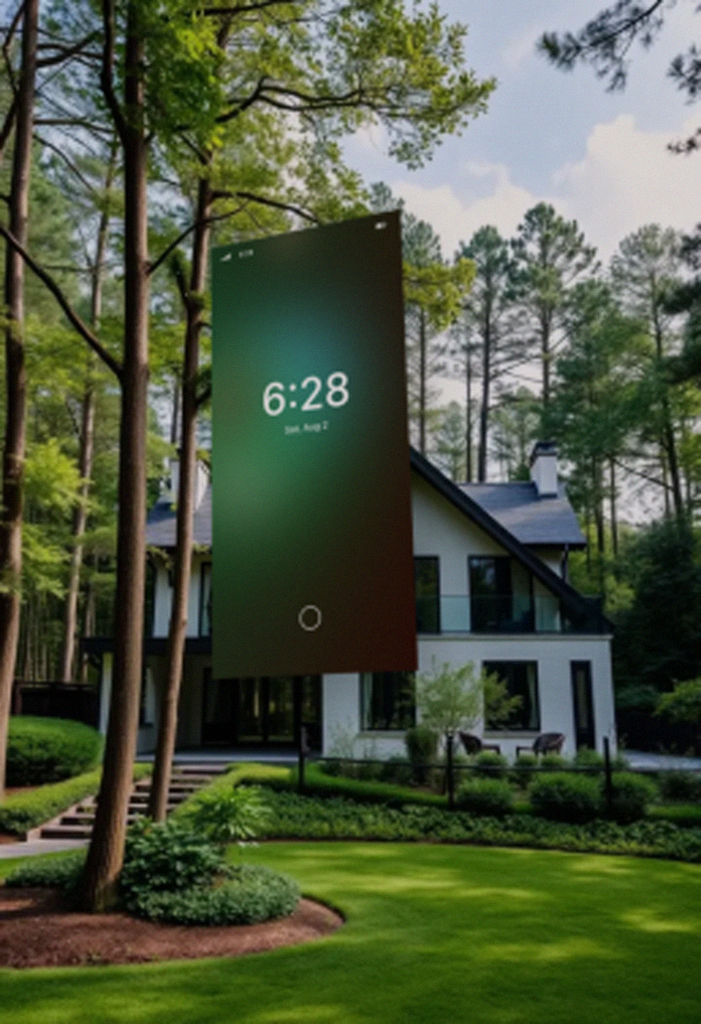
6:28
